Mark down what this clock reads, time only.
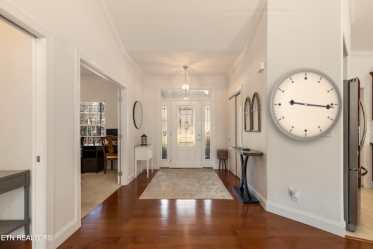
9:16
